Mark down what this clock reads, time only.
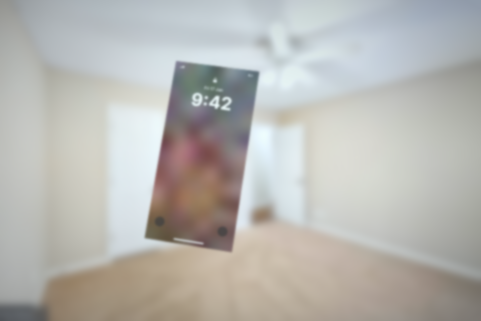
9:42
